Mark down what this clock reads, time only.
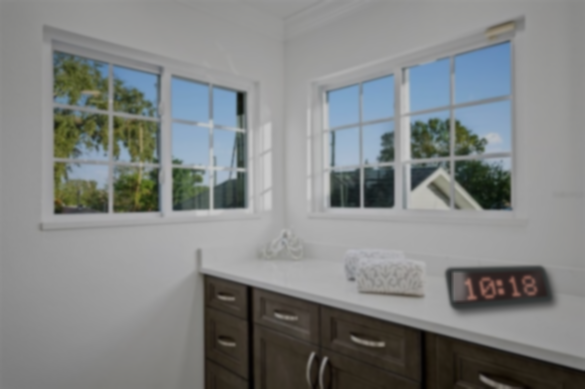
10:18
